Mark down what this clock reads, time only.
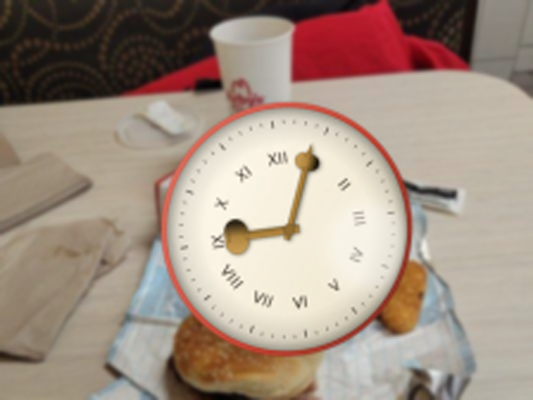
9:04
